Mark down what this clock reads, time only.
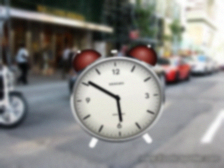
5:51
